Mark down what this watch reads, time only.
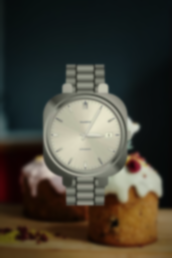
3:05
